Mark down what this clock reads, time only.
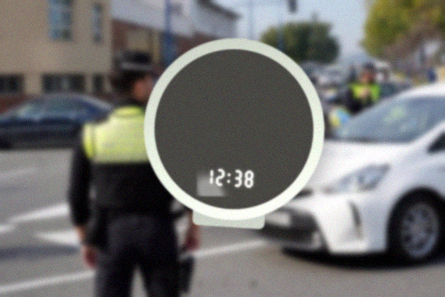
12:38
